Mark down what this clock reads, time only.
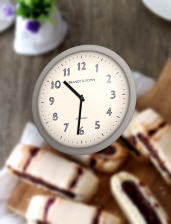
10:31
